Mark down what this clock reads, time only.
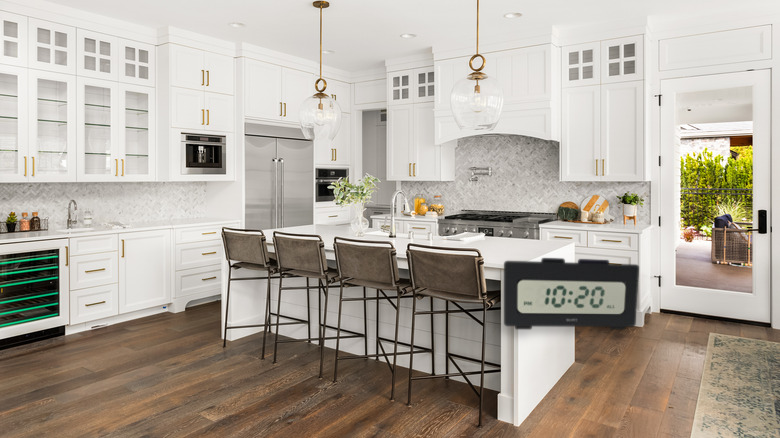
10:20
